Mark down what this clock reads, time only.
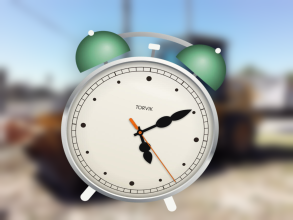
5:09:23
